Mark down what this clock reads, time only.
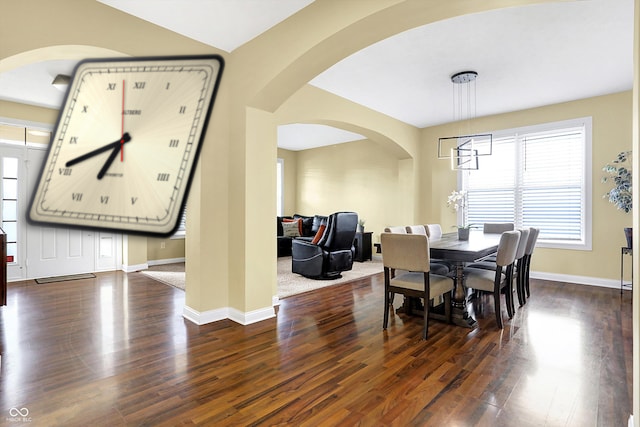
6:40:57
